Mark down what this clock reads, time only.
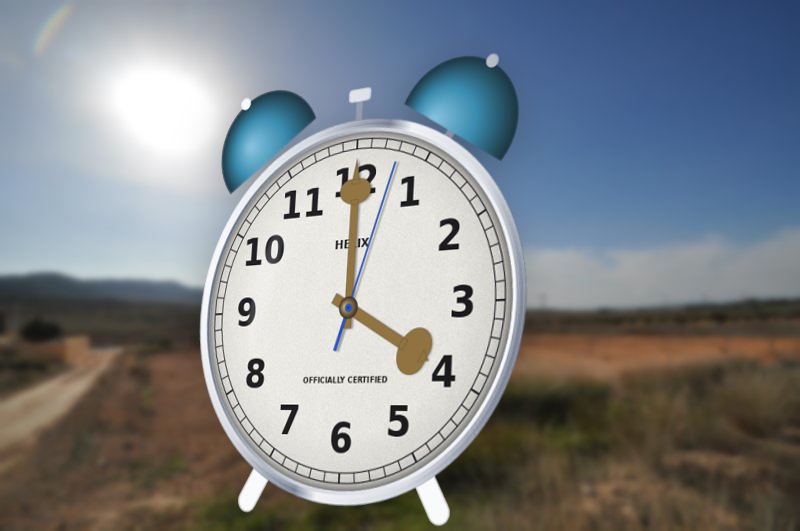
4:00:03
